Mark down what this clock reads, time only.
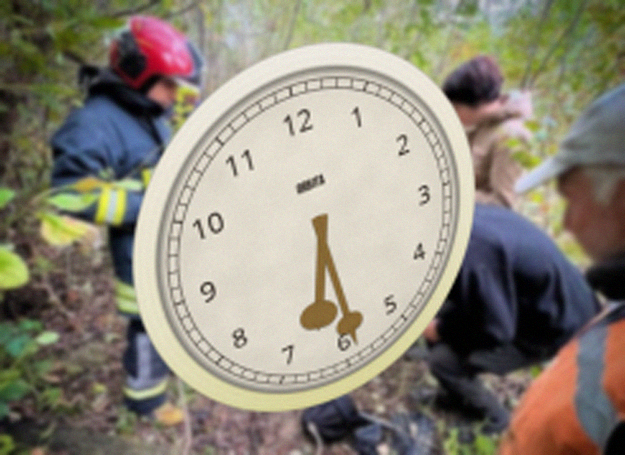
6:29
